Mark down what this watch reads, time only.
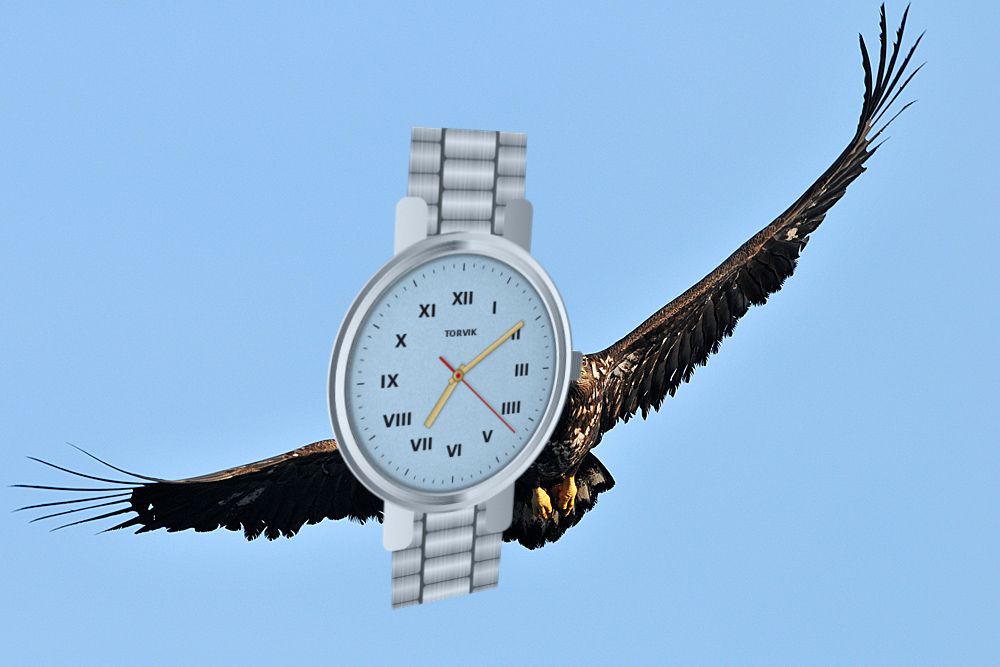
7:09:22
